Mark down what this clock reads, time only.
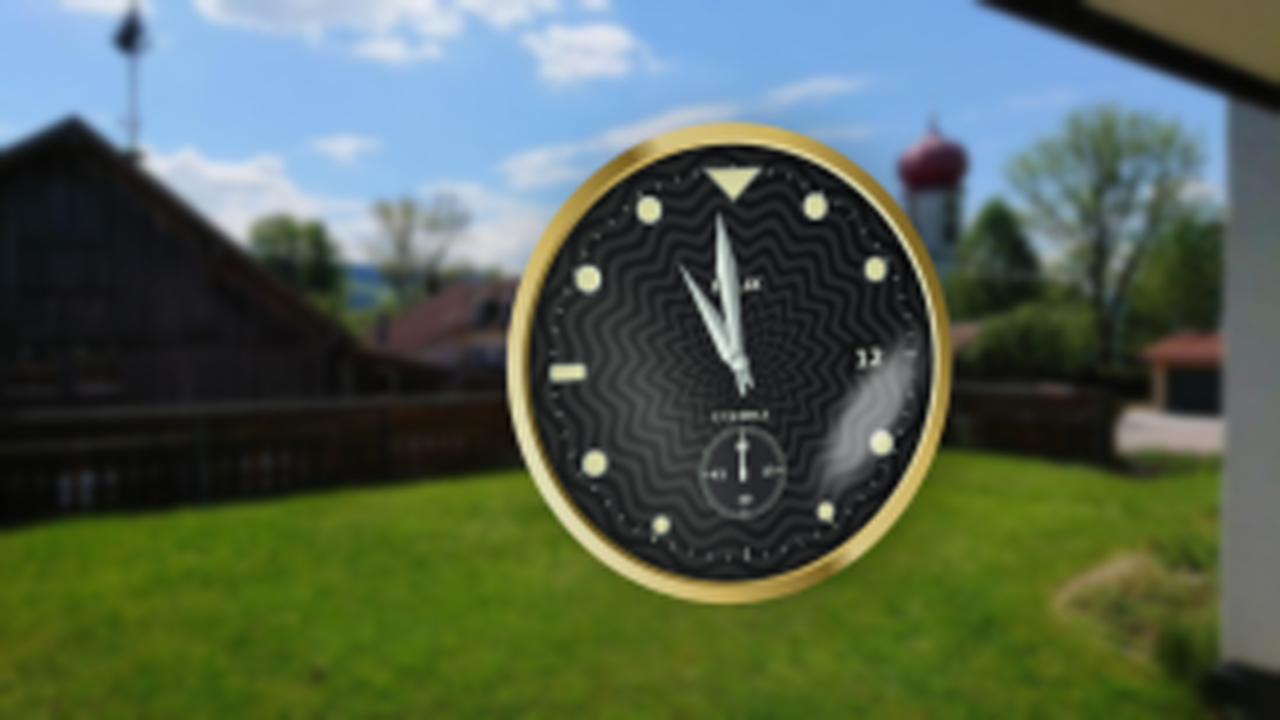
10:59
